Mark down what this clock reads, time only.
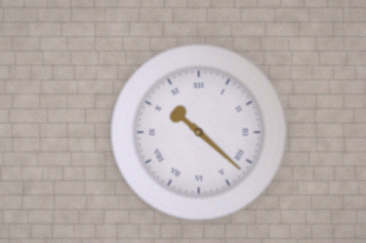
10:22
